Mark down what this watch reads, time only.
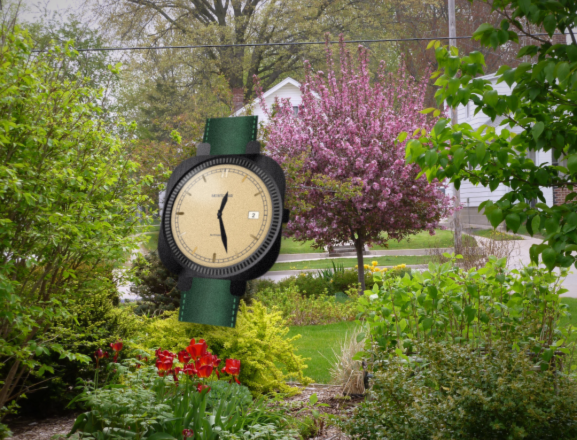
12:27
